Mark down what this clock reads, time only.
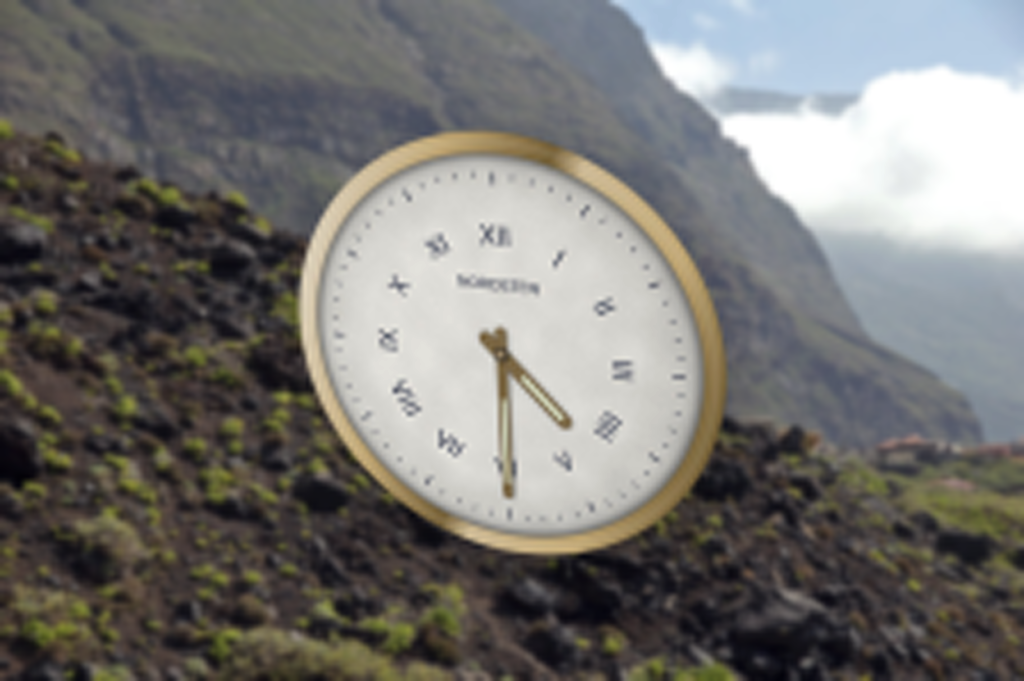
4:30
